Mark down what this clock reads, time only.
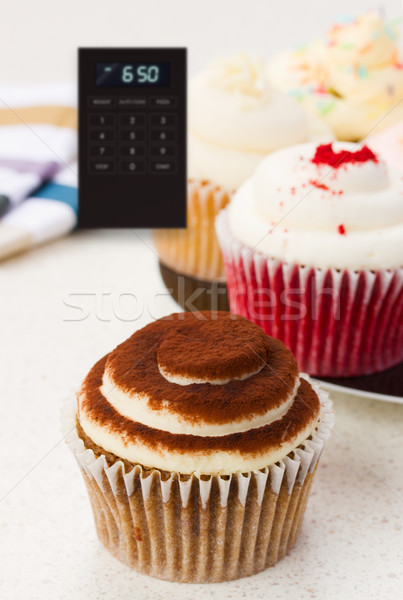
6:50
